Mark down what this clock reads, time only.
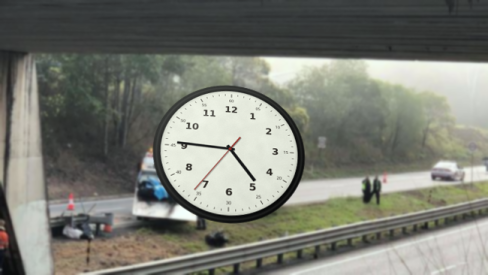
4:45:36
